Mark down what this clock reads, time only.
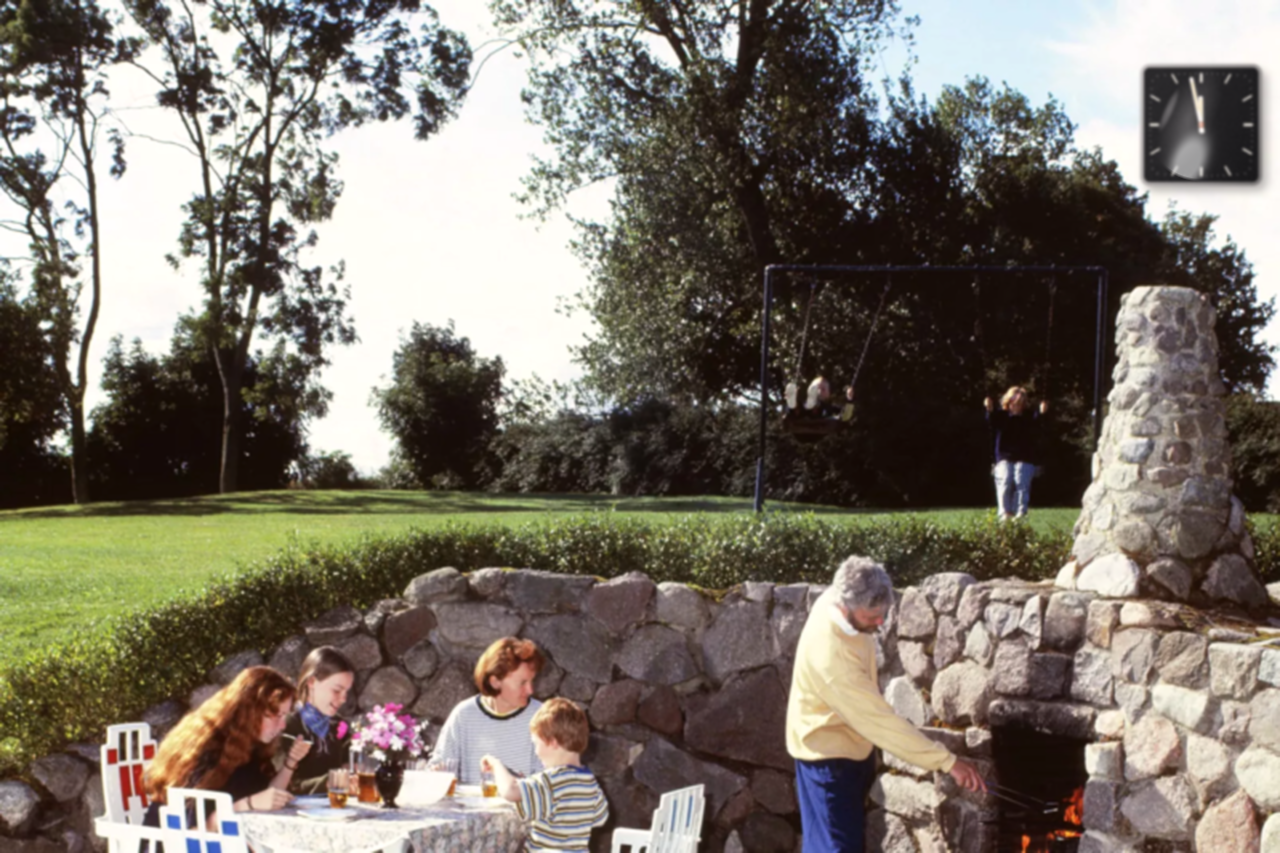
11:58
